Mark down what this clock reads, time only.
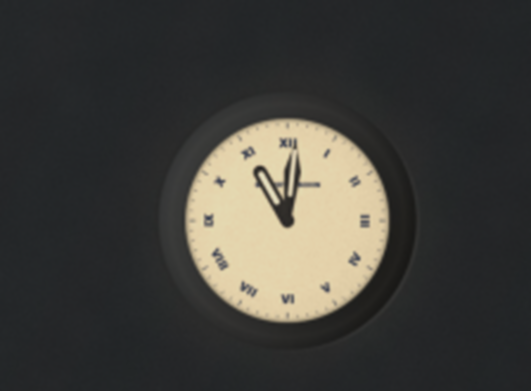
11:01
